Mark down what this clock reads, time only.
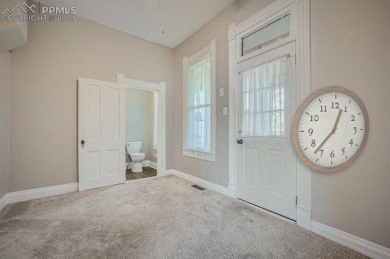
12:37
